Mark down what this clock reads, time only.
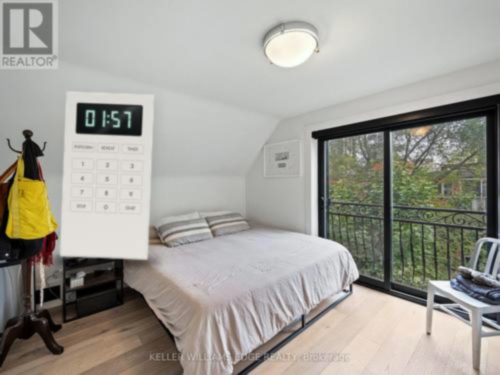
1:57
